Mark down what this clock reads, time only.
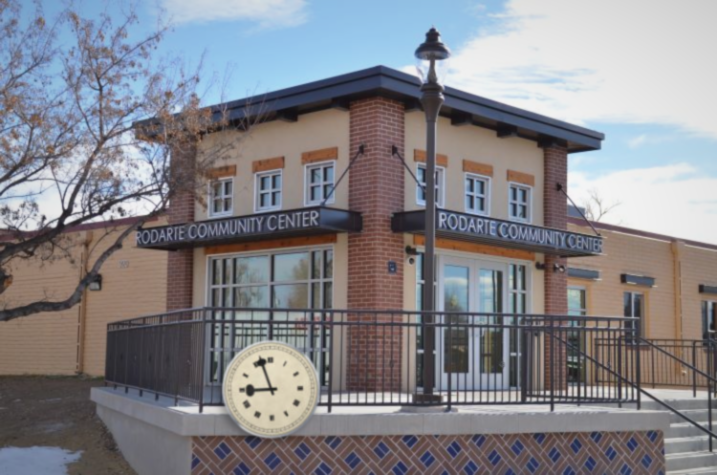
8:57
